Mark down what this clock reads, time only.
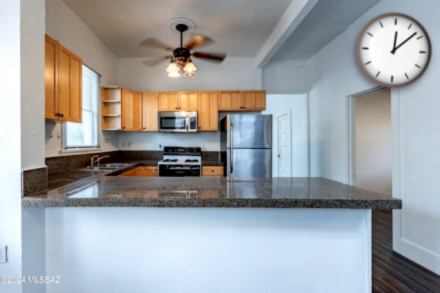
12:08
